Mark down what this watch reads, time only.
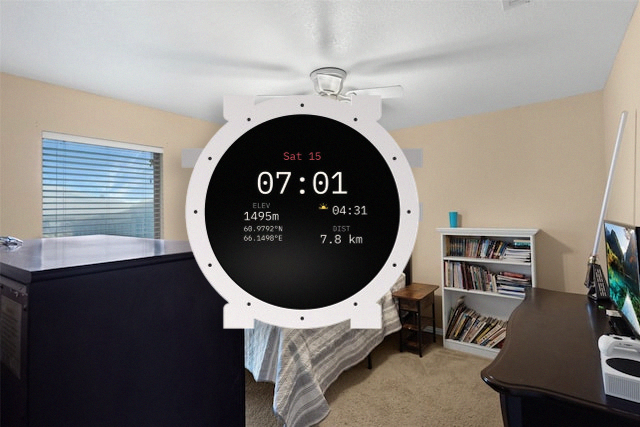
7:01
